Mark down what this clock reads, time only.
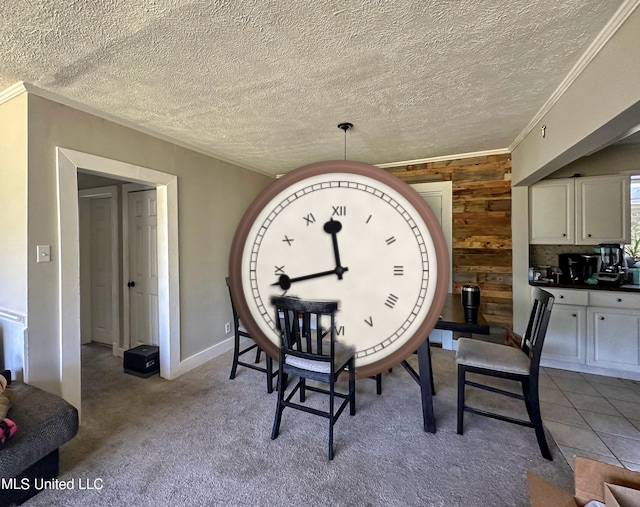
11:43
